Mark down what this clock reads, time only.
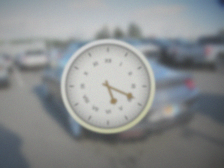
5:19
